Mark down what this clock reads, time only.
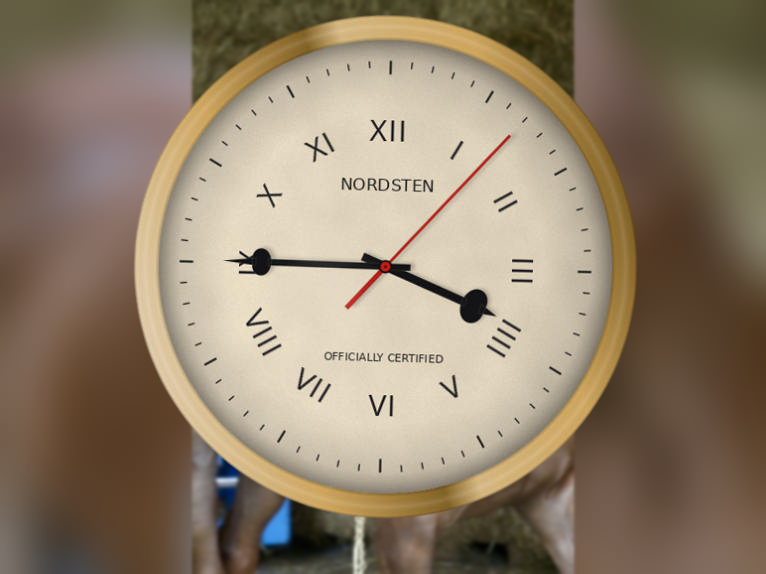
3:45:07
